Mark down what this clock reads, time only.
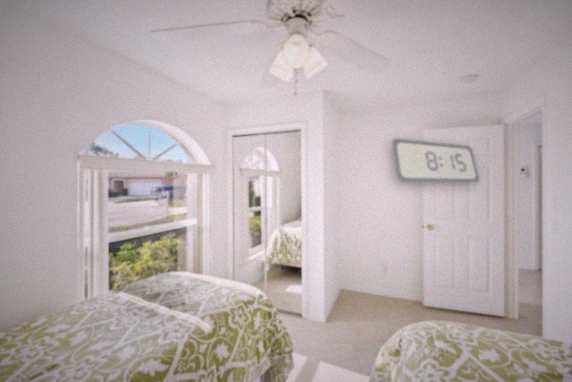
8:15
